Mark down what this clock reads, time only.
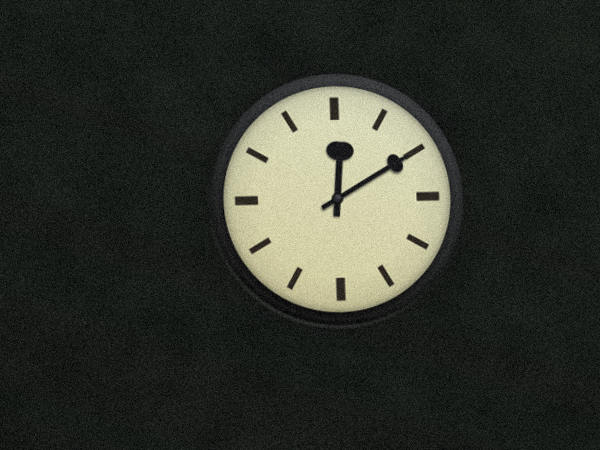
12:10
